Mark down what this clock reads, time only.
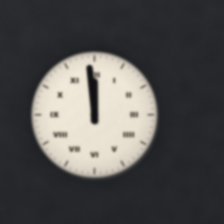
11:59
